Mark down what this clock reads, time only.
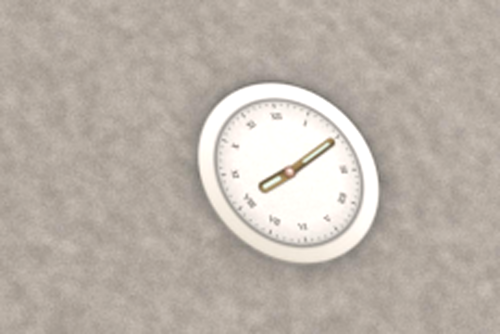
8:10
